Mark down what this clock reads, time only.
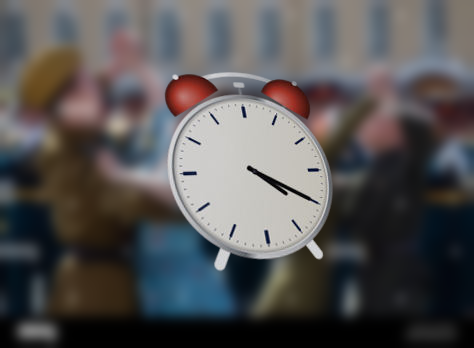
4:20
